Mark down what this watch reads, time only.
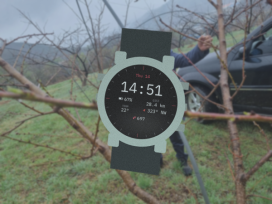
14:51
